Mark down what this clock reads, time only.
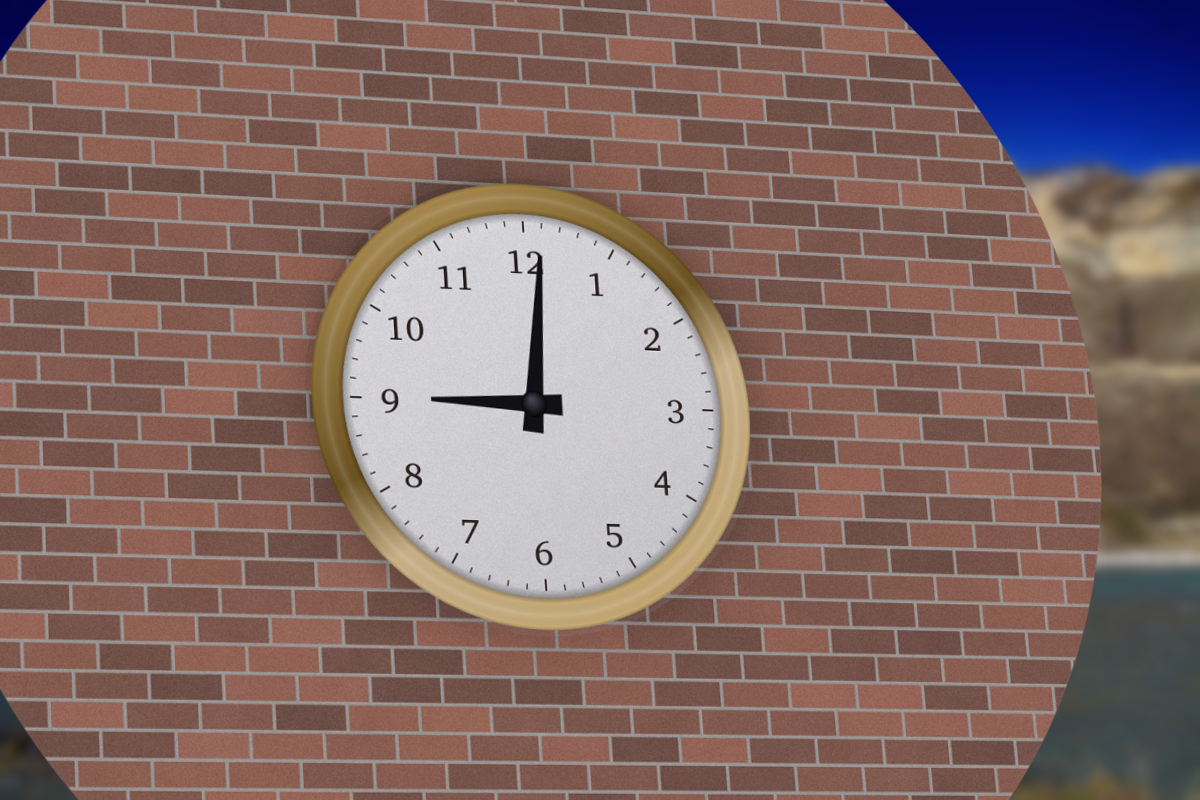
9:01
